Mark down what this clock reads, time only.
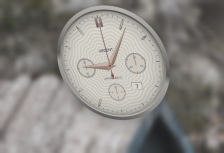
9:06
